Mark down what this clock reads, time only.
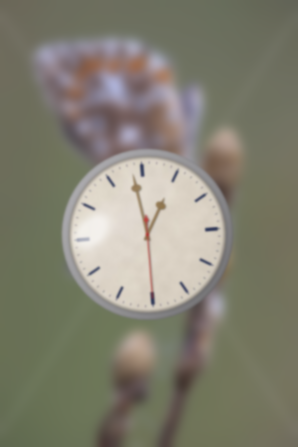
12:58:30
